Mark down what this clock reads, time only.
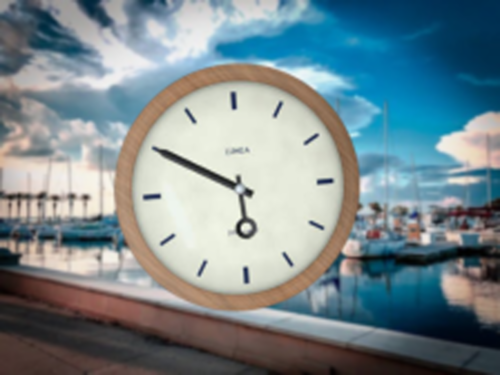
5:50
